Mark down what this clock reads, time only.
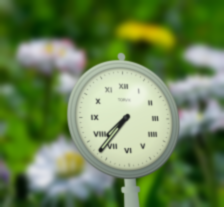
7:37
